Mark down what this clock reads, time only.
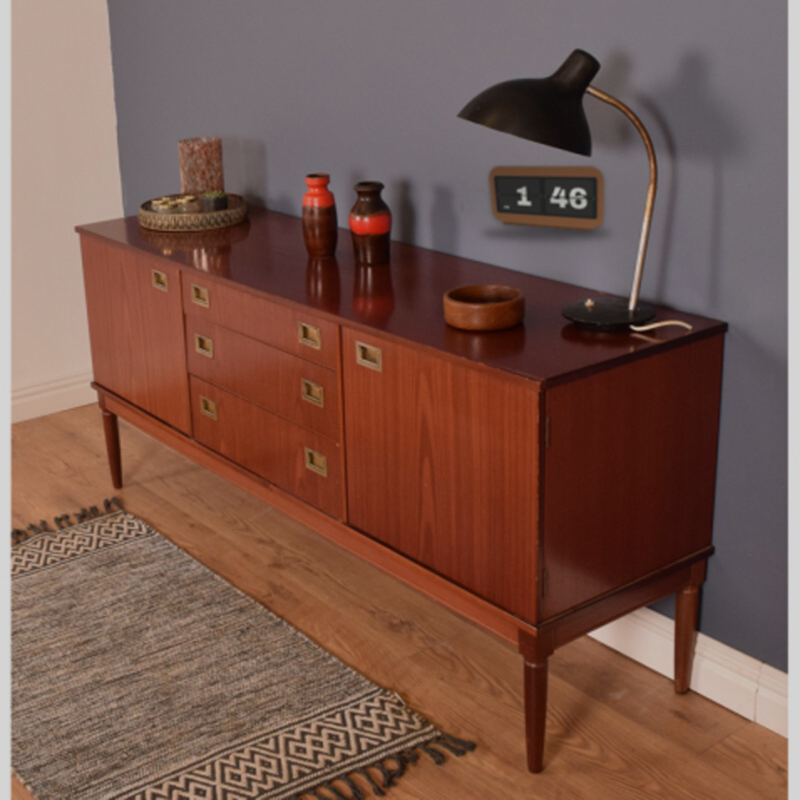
1:46
